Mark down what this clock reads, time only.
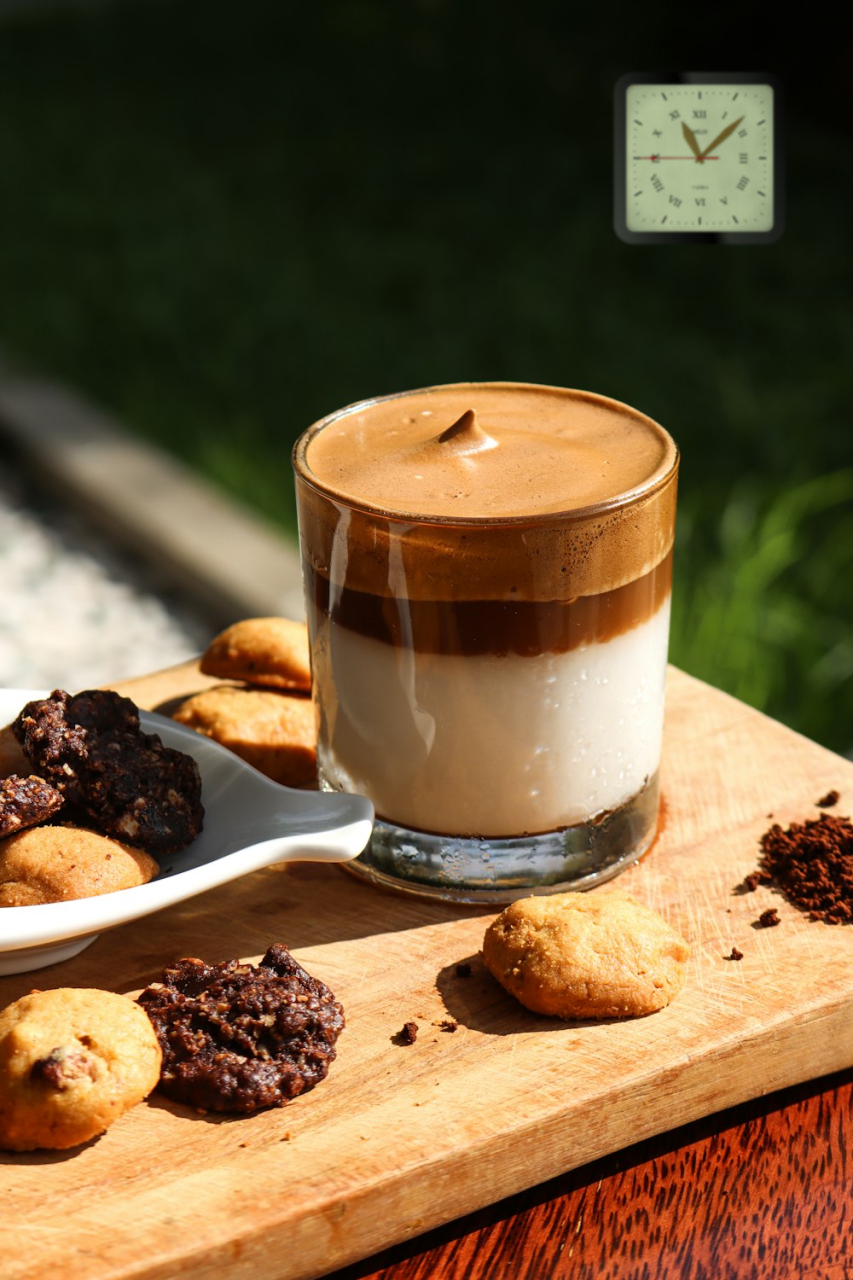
11:07:45
